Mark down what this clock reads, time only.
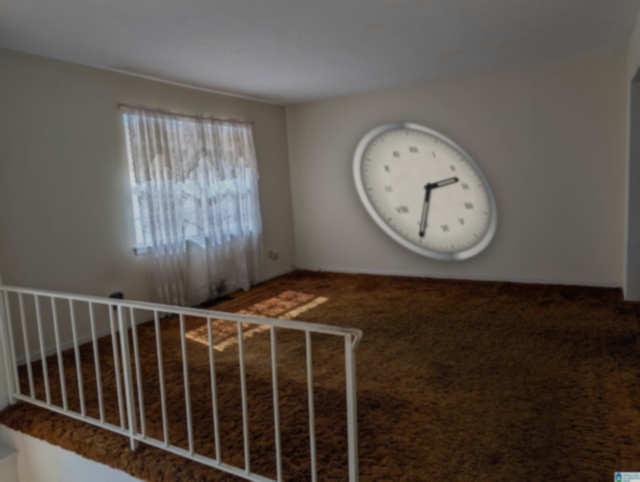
2:35
